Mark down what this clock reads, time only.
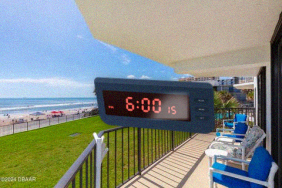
6:00:15
